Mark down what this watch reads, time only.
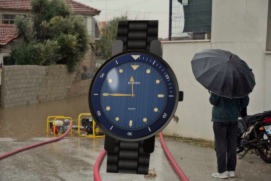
11:45
